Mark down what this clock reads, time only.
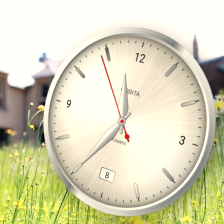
11:34:54
